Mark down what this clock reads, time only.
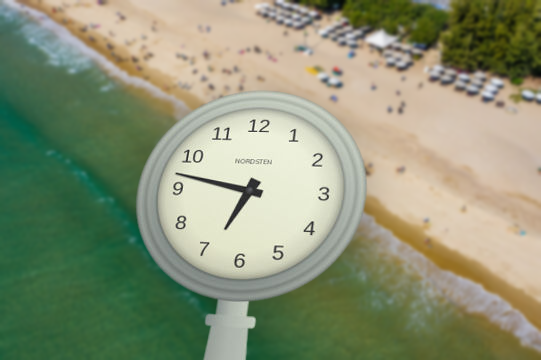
6:47
